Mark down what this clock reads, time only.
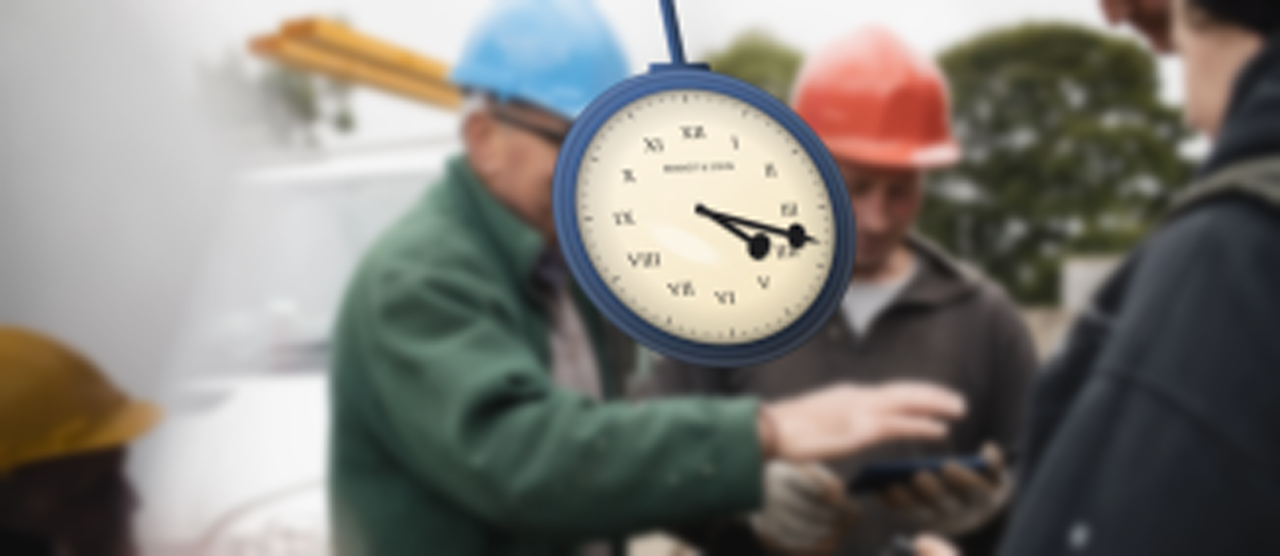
4:18
